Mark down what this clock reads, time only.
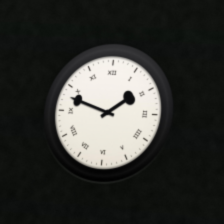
1:48
